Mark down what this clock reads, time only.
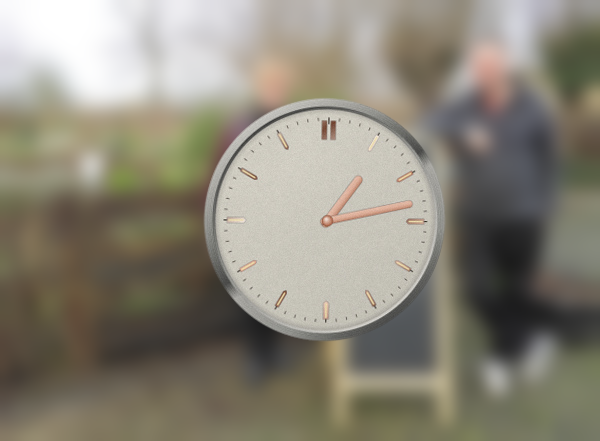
1:13
